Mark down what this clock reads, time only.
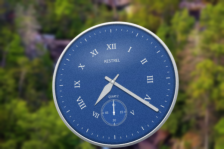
7:21
